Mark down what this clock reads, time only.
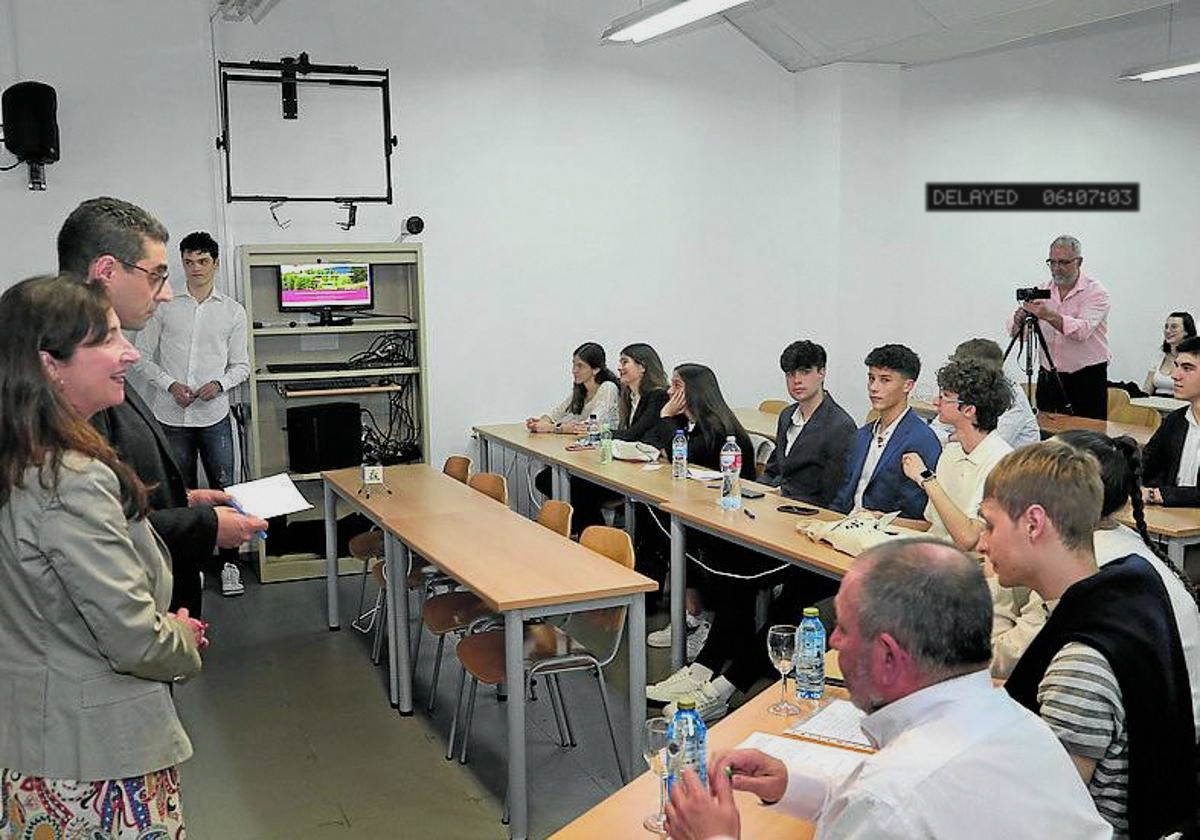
6:07:03
